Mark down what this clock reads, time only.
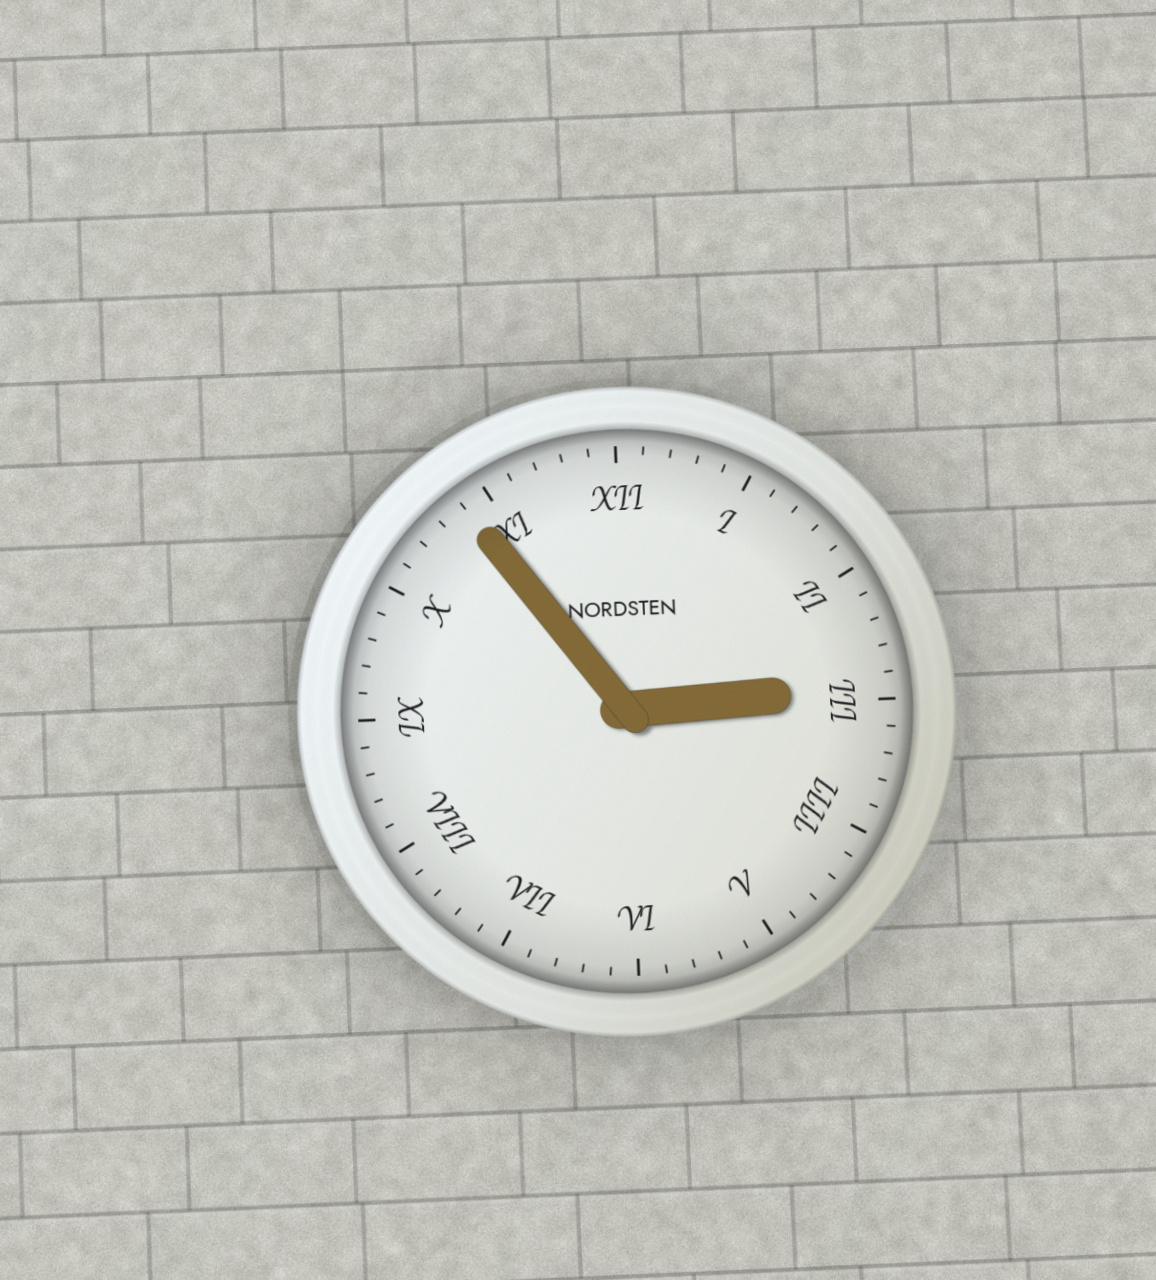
2:54
